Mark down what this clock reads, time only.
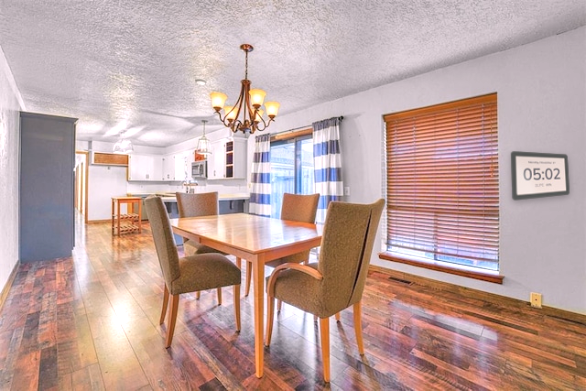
5:02
